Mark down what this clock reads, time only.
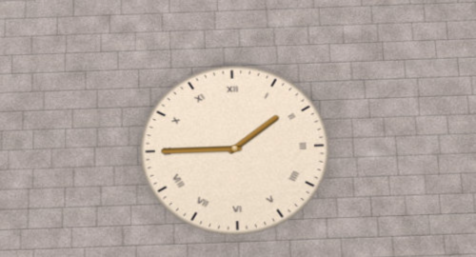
1:45
